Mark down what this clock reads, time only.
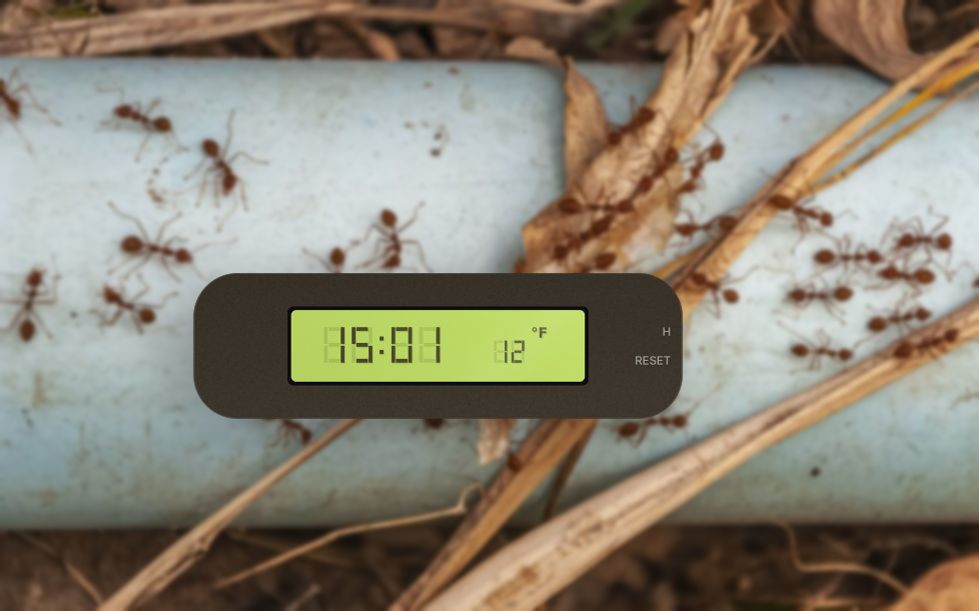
15:01
